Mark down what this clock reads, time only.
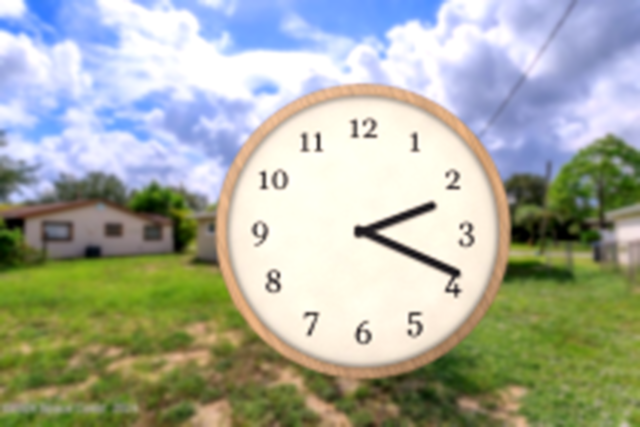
2:19
